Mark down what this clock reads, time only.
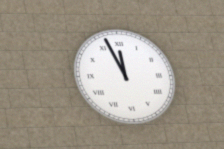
11:57
